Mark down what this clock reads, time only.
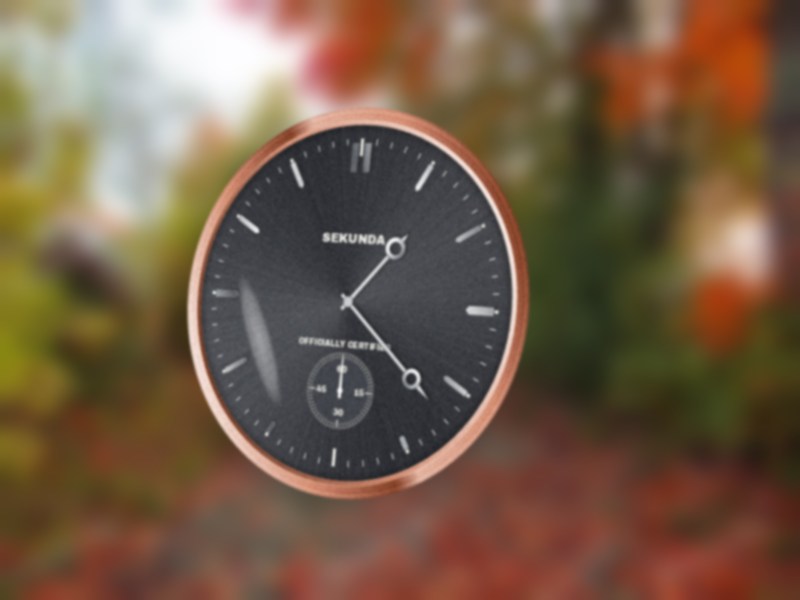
1:22
